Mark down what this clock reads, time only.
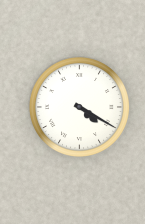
4:20
